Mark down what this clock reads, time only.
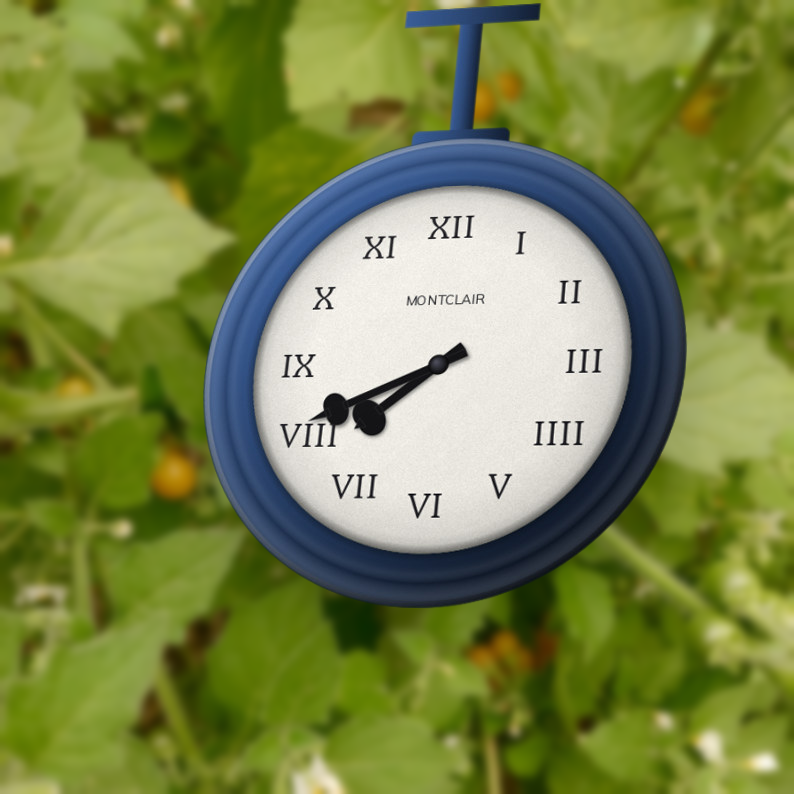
7:41
